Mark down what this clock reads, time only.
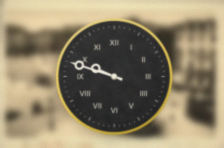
9:48
